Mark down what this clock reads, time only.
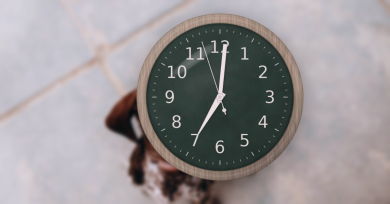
7:00:57
